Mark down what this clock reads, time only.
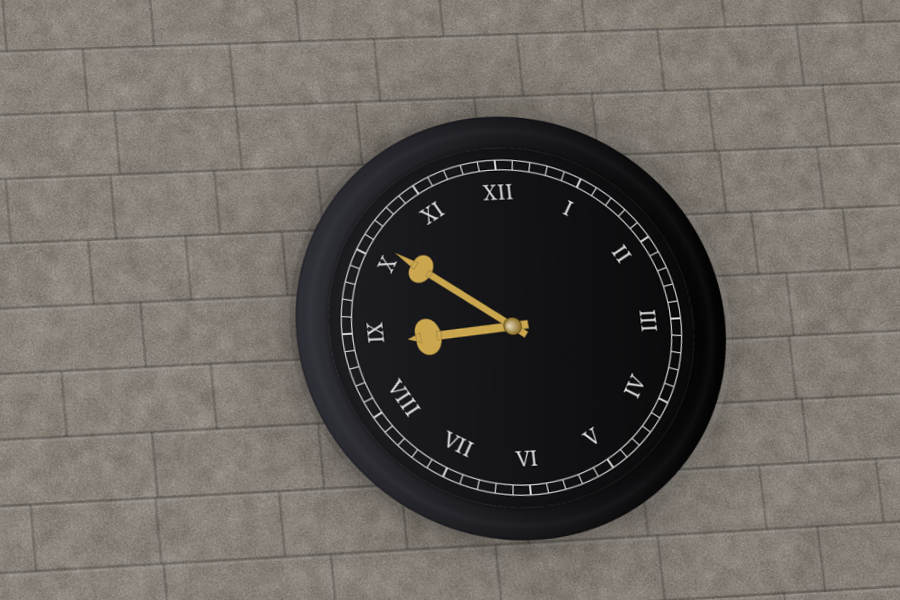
8:51
